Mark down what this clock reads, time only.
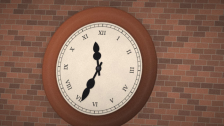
11:34
